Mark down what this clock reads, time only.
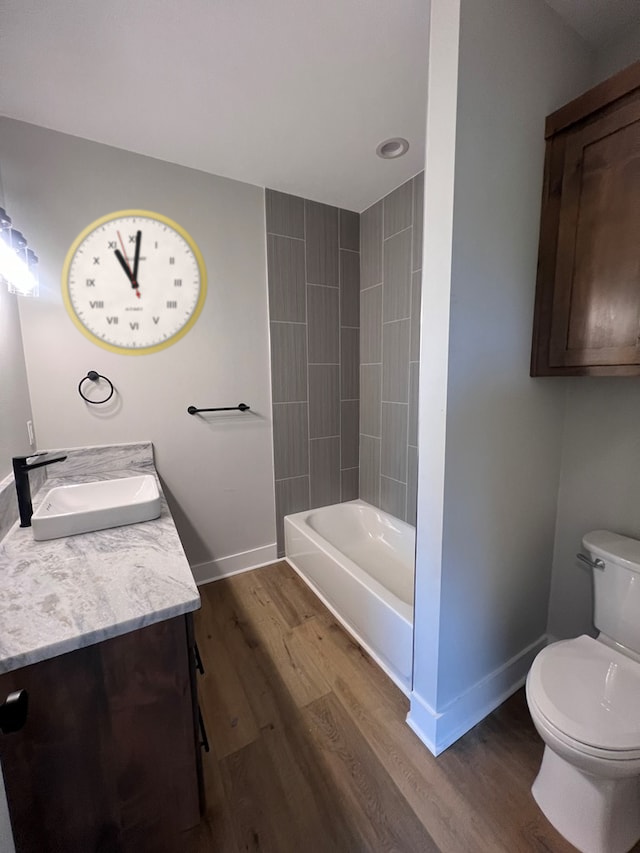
11:00:57
